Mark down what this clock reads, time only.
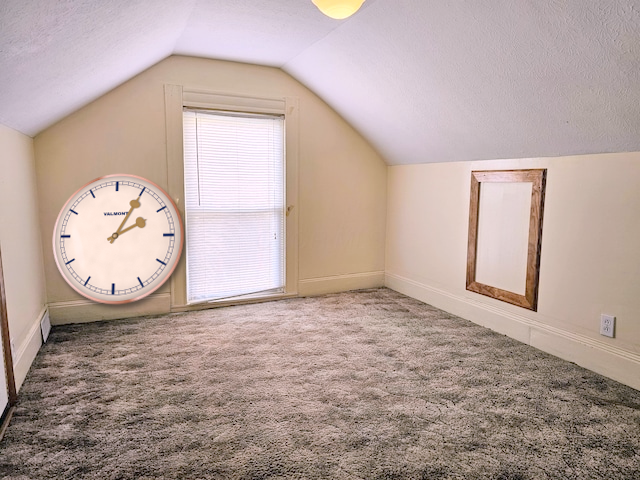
2:05
